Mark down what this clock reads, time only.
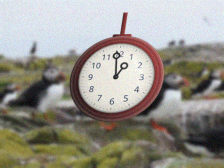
12:59
